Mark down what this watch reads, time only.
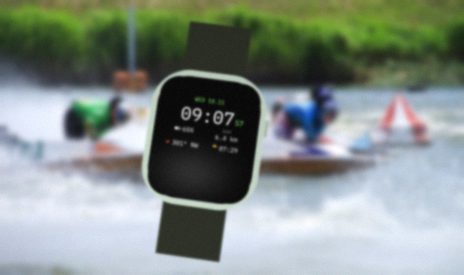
9:07
